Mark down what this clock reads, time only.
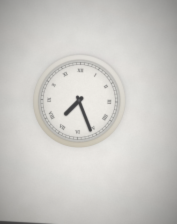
7:26
